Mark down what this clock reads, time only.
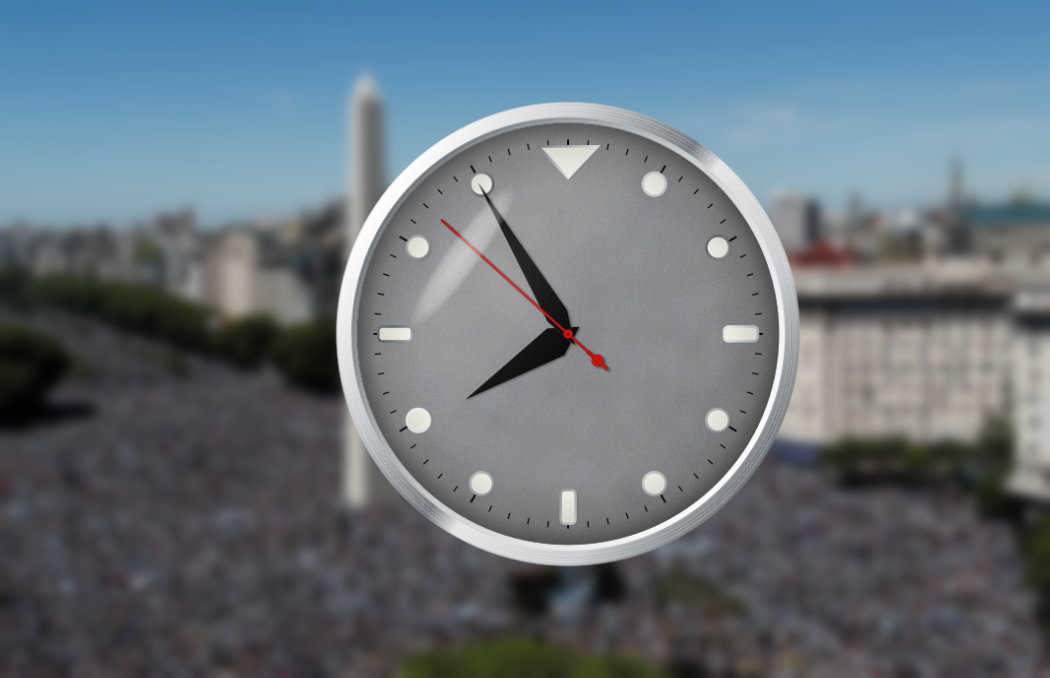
7:54:52
